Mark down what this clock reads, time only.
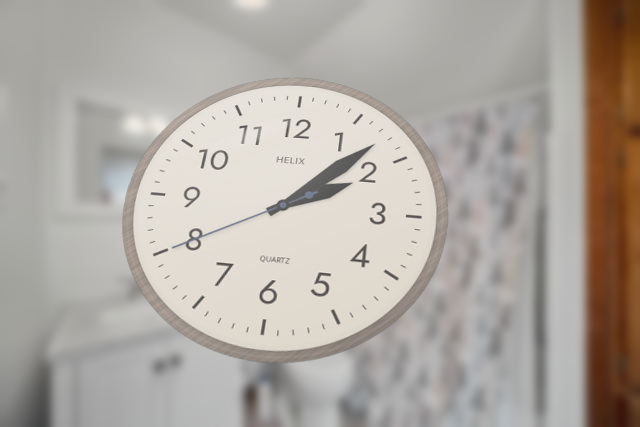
2:07:40
